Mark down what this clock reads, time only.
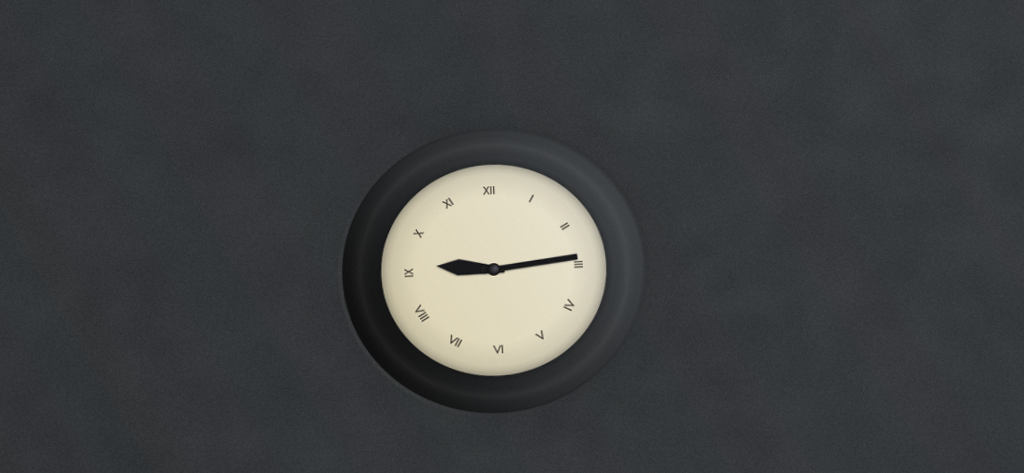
9:14
